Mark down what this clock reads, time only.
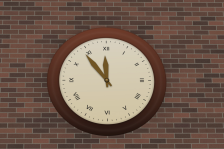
11:54
